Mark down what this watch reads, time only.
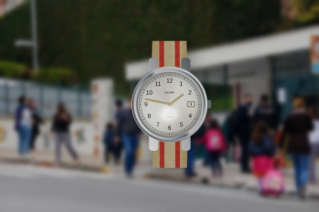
1:47
